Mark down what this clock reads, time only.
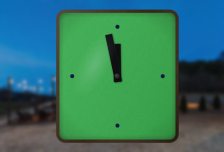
11:58
